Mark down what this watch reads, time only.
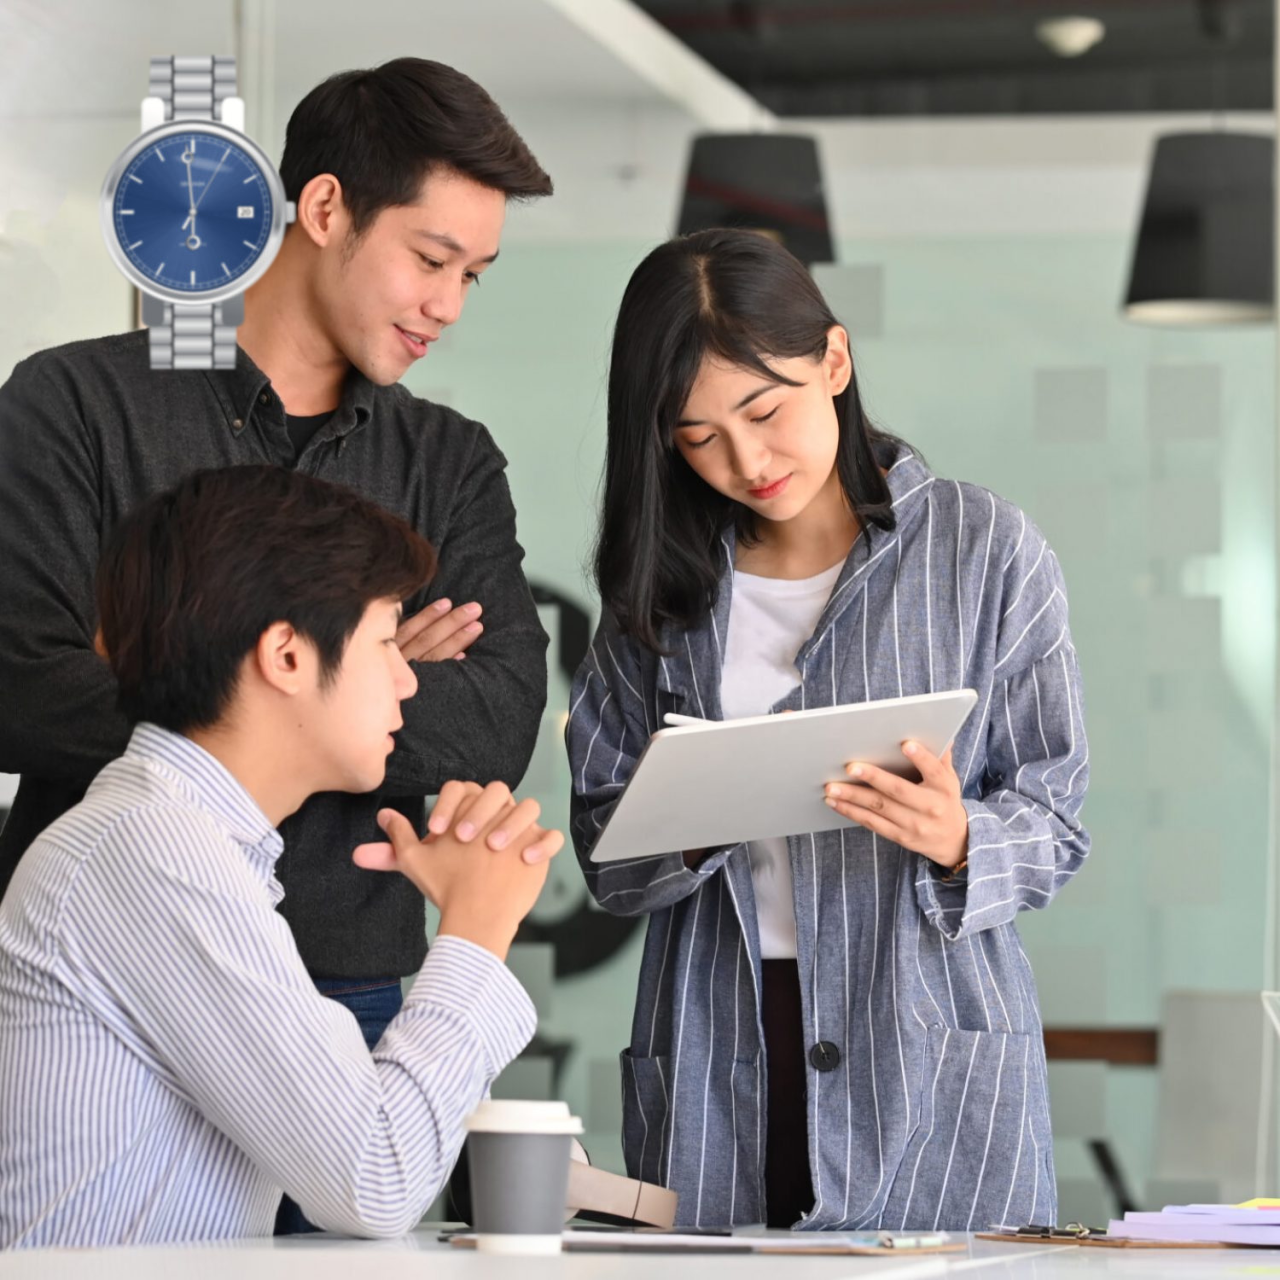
5:59:05
